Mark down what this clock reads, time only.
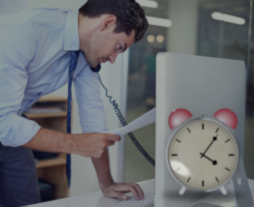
4:06
